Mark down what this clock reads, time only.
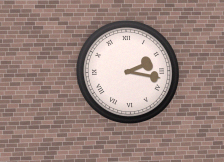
2:17
